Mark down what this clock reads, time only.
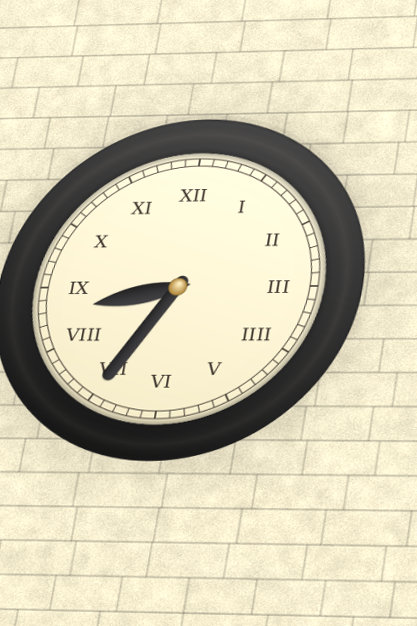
8:35
